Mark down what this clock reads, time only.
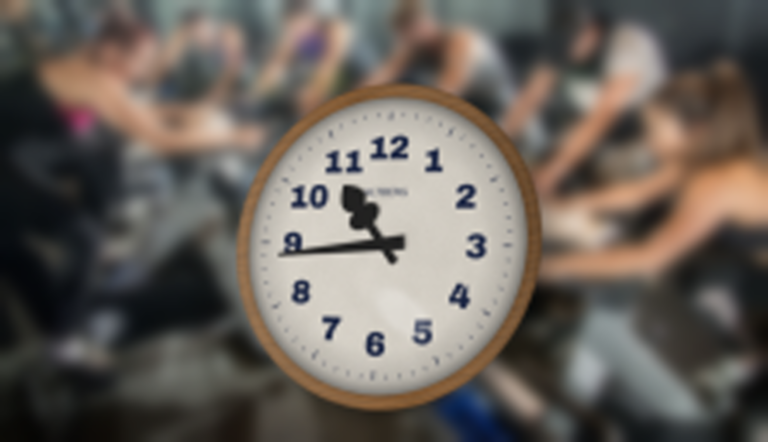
10:44
